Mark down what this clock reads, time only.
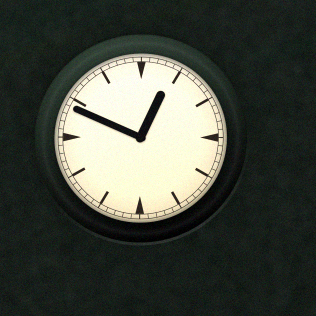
12:49
